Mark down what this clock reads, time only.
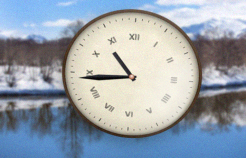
10:44
